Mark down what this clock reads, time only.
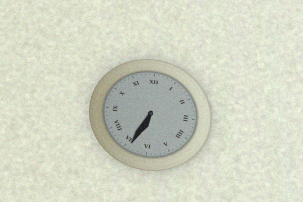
6:34
